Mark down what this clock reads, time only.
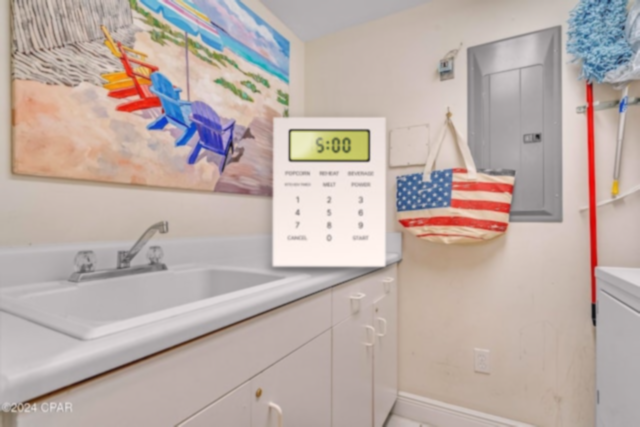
5:00
